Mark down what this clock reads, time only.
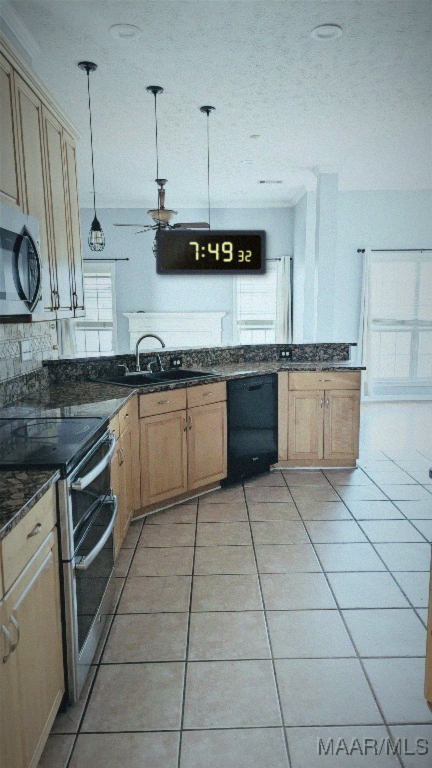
7:49:32
